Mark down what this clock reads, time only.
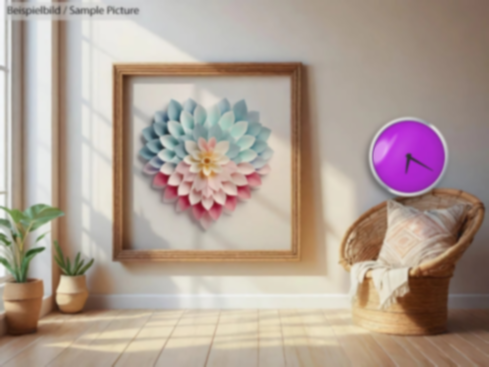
6:20
